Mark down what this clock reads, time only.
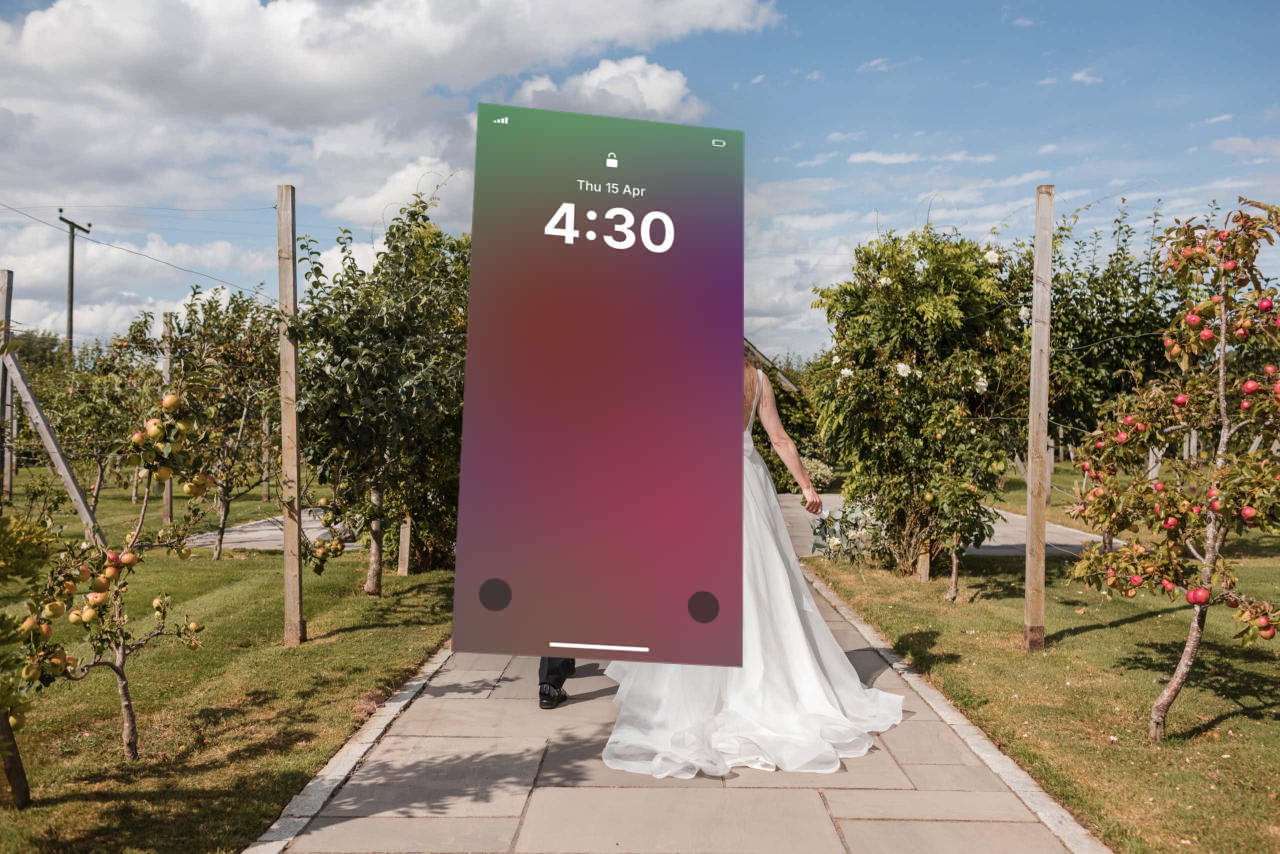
4:30
